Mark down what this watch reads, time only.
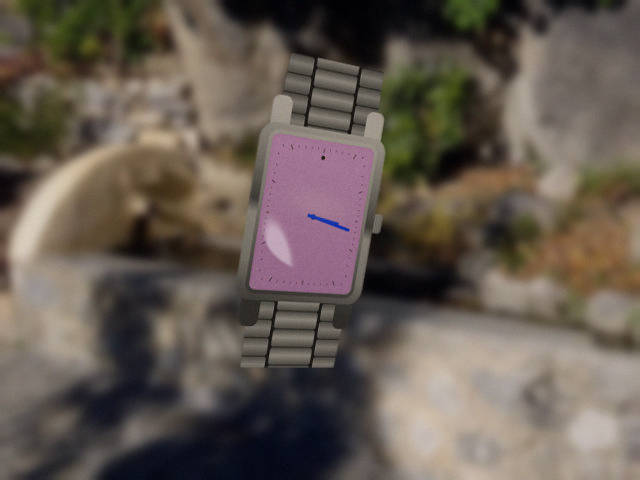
3:17
